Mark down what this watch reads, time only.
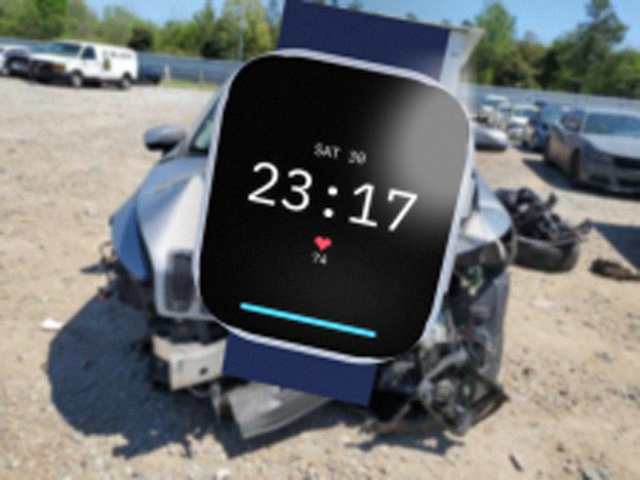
23:17
